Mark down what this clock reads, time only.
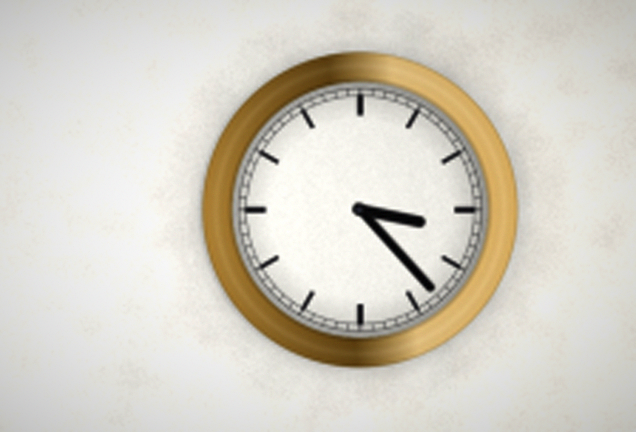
3:23
